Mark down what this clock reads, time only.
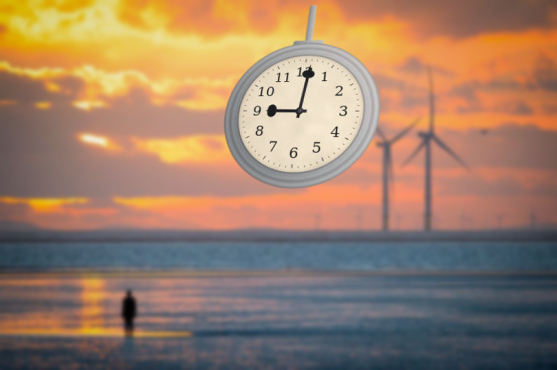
9:01
